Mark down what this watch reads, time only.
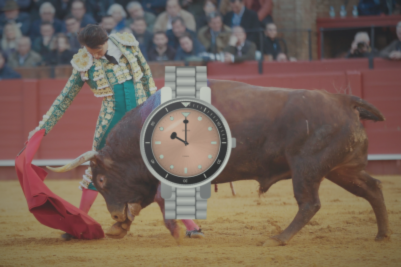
10:00
